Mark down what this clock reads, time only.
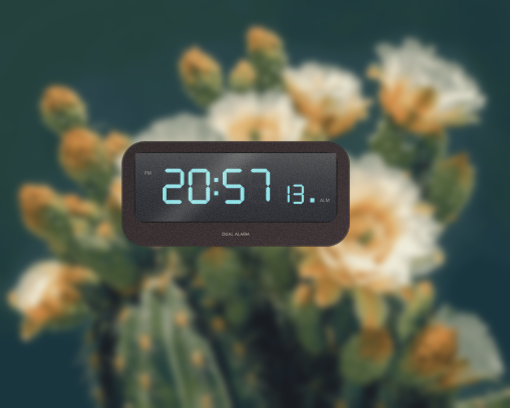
20:57:13
